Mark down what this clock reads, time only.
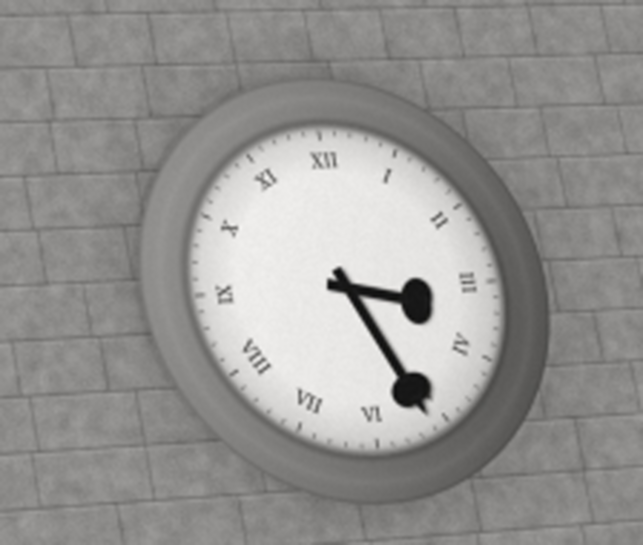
3:26
